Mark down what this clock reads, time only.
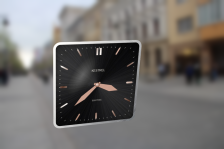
3:38
